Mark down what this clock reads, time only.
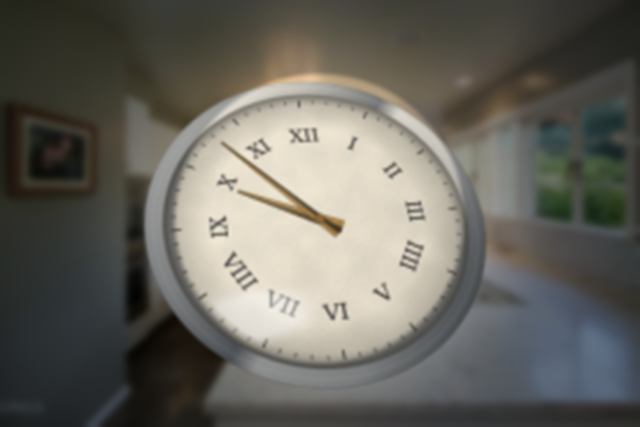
9:53
